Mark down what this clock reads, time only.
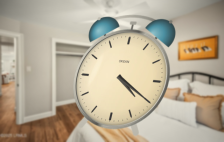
4:20
